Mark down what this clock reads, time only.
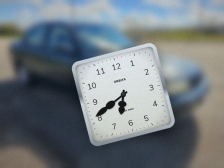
6:41
